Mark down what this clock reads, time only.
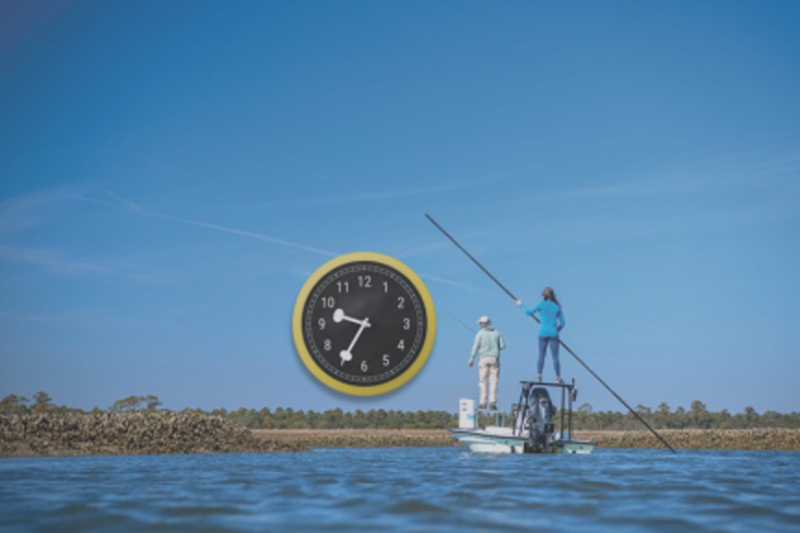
9:35
